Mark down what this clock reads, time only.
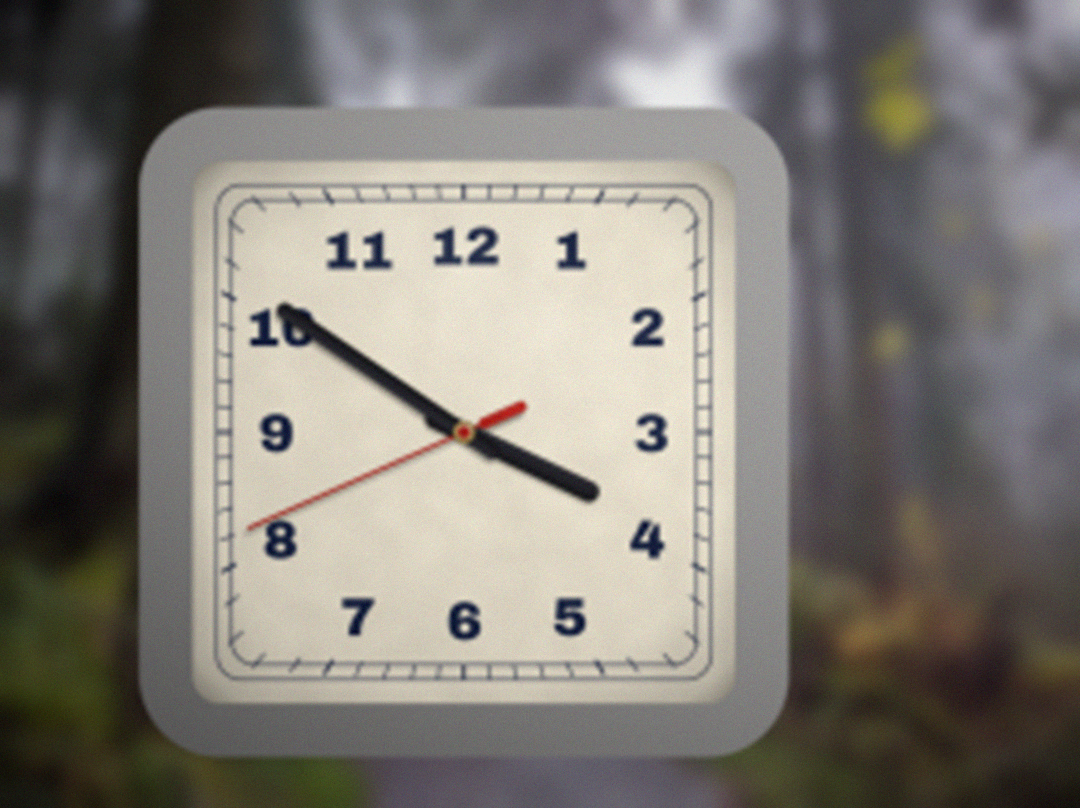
3:50:41
